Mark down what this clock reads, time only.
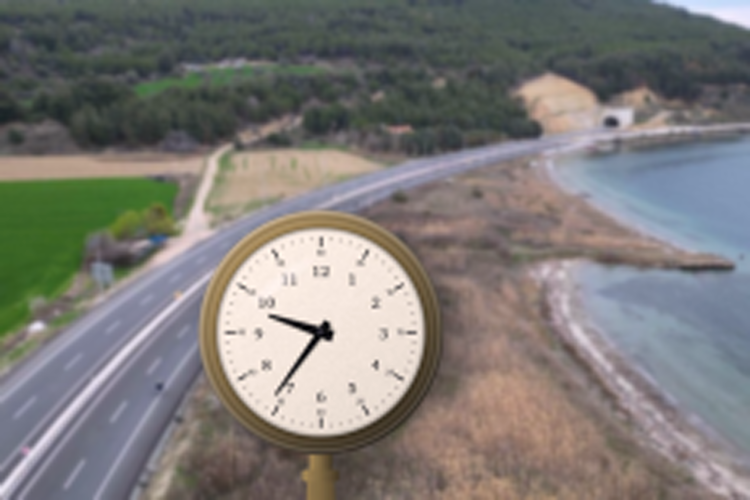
9:36
